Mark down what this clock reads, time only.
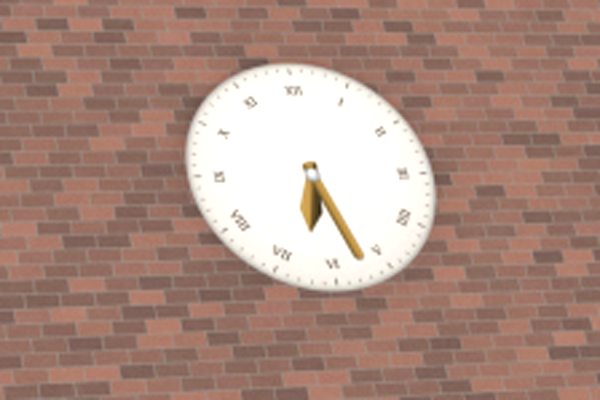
6:27
